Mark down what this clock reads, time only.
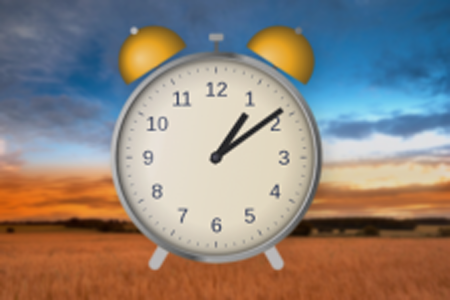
1:09
